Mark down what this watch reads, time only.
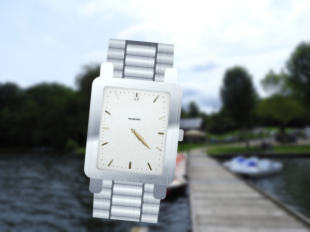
4:22
